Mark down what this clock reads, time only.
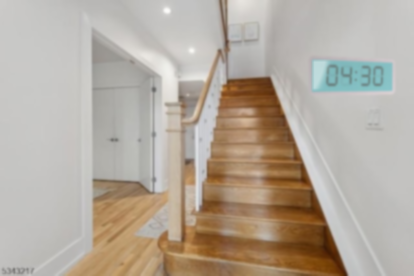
4:30
